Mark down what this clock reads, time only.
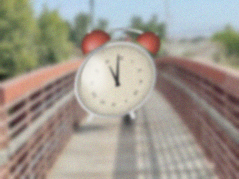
10:59
